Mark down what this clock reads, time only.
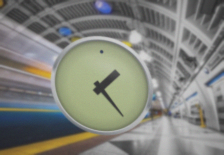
1:23
